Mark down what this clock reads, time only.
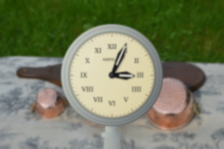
3:04
